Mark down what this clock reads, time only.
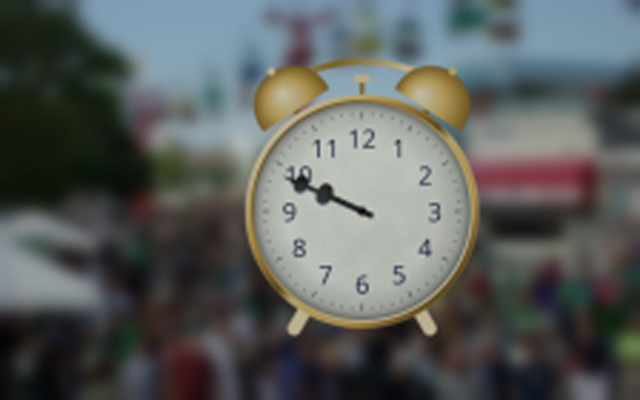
9:49
